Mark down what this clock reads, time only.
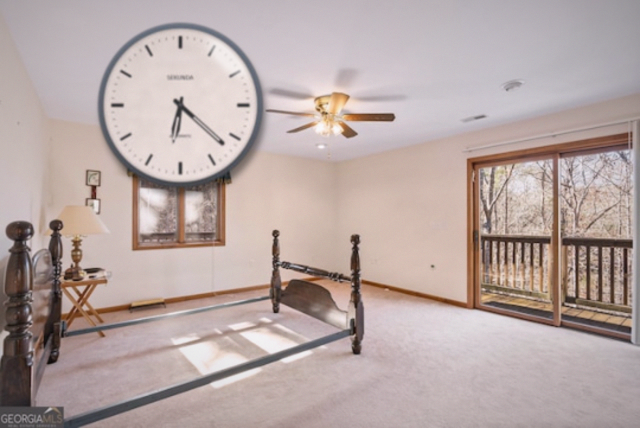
6:22
